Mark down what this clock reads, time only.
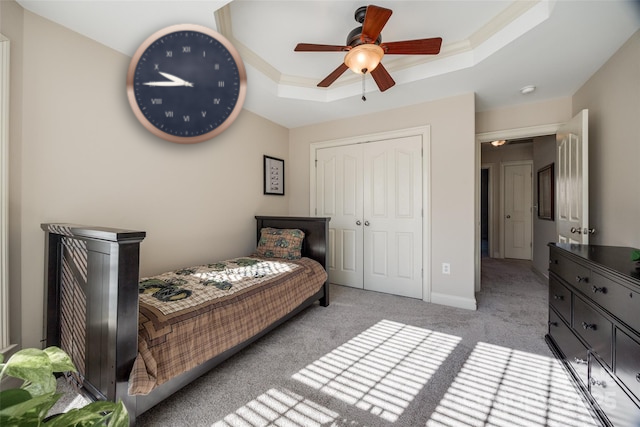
9:45
